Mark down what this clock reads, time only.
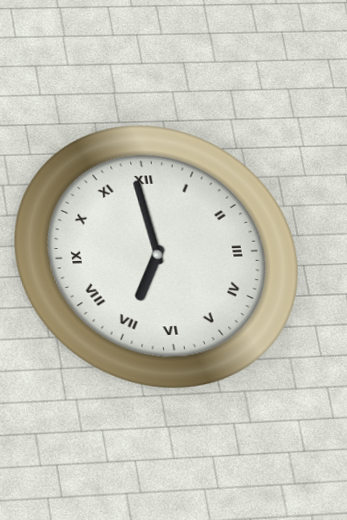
6:59
